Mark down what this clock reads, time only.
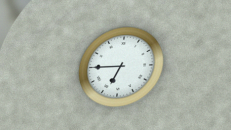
6:45
